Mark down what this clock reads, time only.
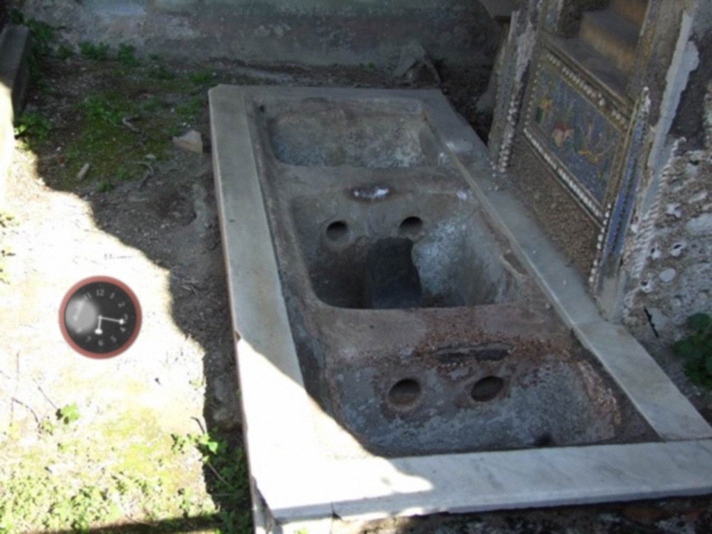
6:17
